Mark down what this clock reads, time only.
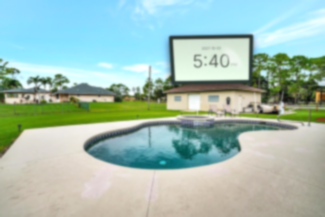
5:40
